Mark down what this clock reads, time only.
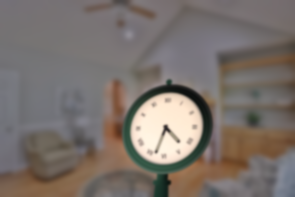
4:33
